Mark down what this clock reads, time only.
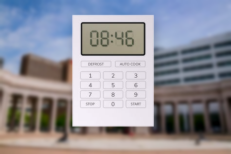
8:46
